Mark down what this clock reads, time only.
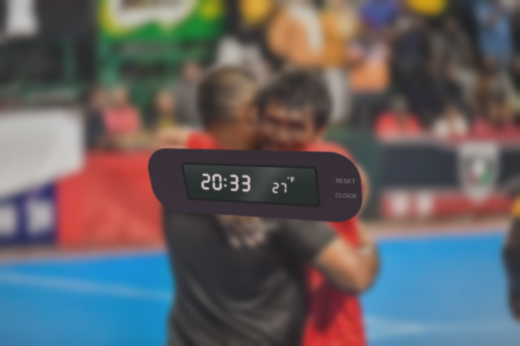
20:33
